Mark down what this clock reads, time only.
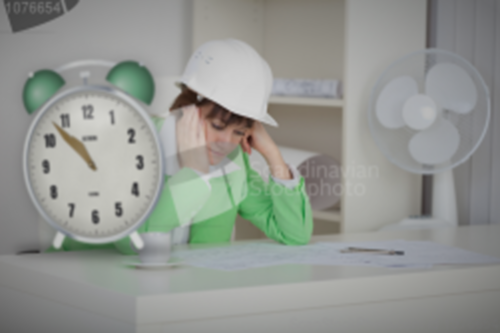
10:53
